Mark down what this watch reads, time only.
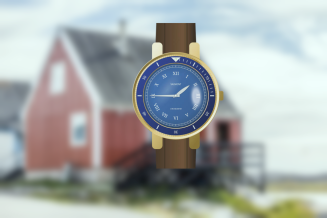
1:45
